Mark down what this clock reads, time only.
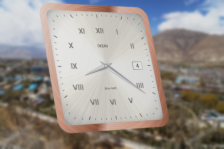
8:21
